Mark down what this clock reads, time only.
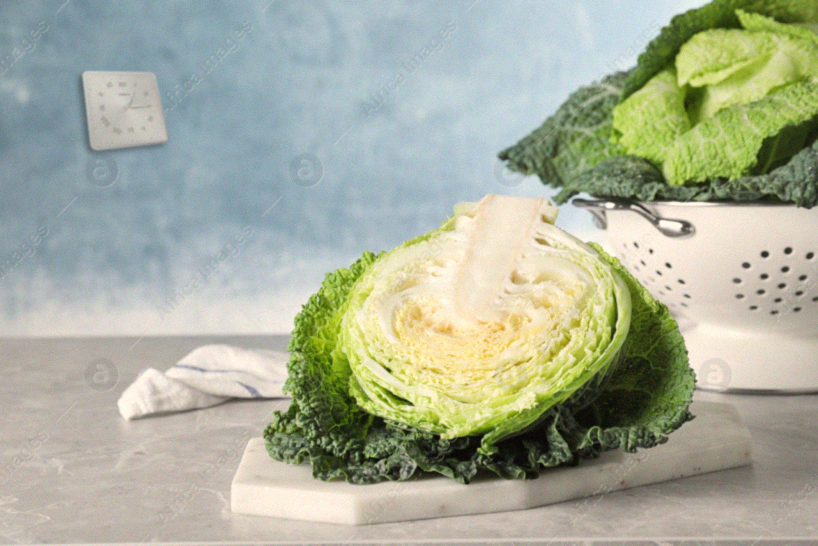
1:15
